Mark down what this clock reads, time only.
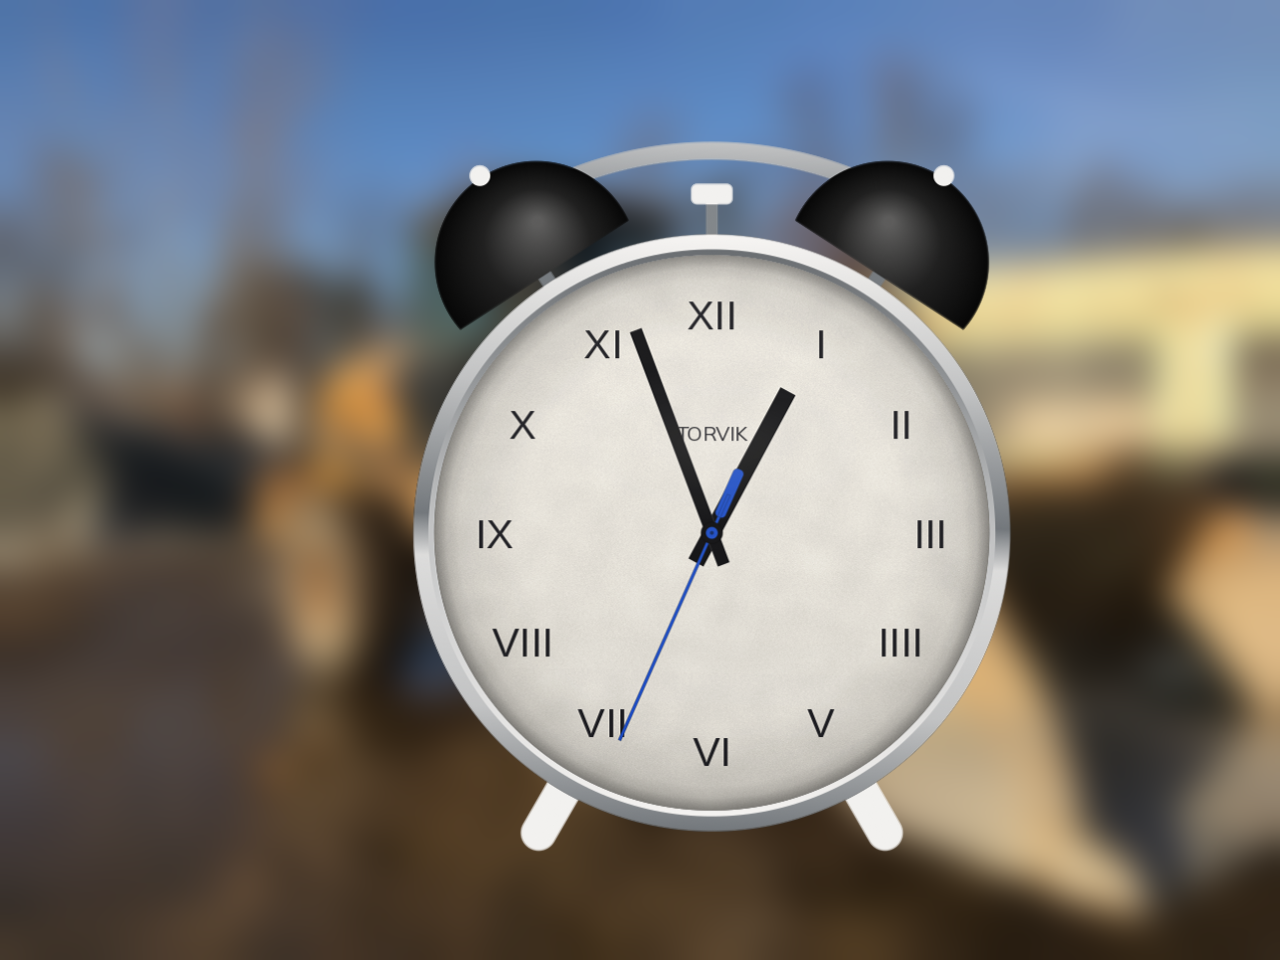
12:56:34
